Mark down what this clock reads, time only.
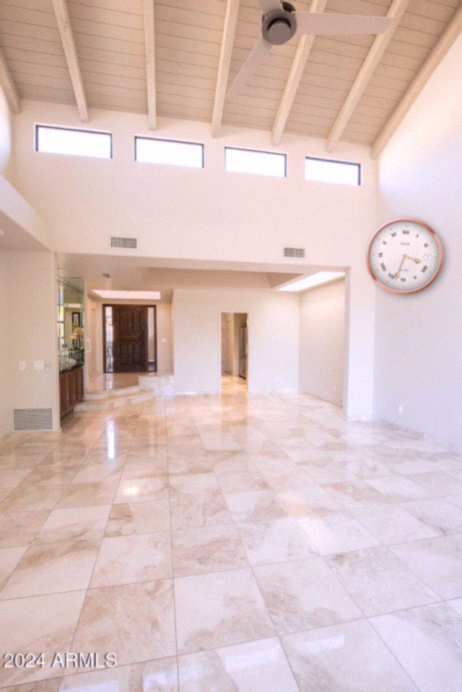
3:33
